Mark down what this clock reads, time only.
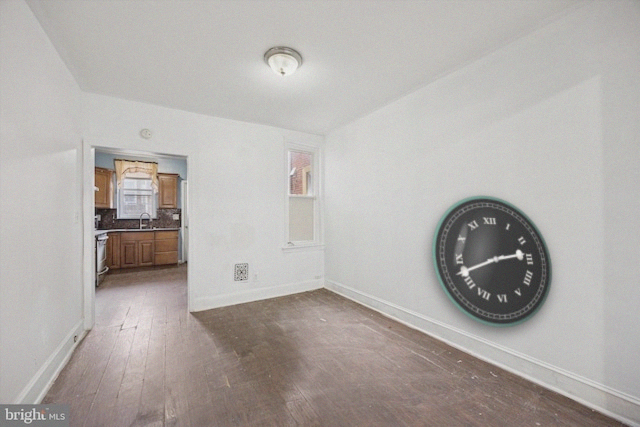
2:42
